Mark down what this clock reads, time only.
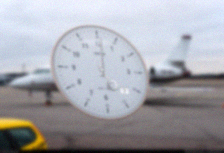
5:01
